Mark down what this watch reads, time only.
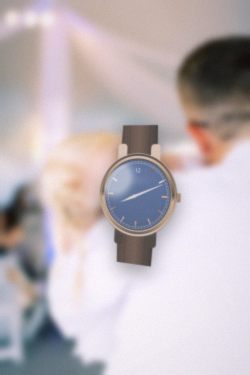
8:11
